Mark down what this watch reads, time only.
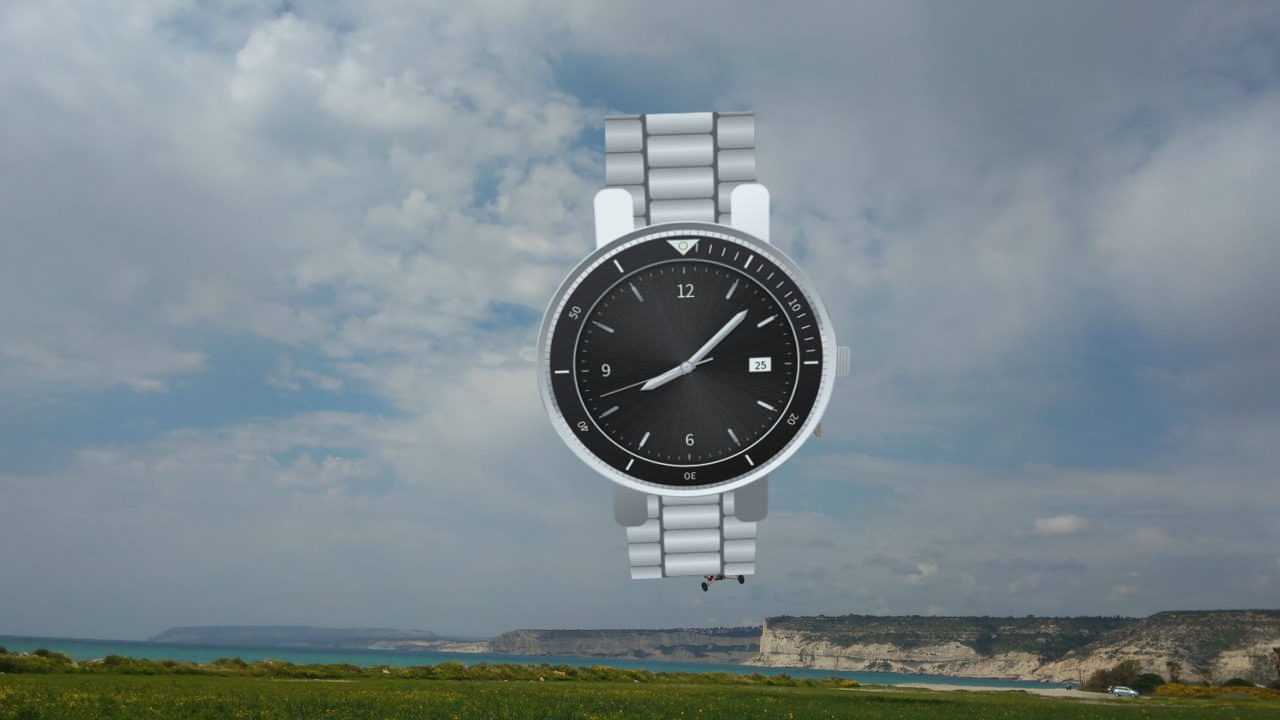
8:07:42
